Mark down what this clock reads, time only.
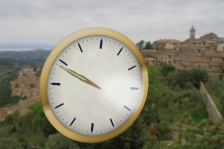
9:49
